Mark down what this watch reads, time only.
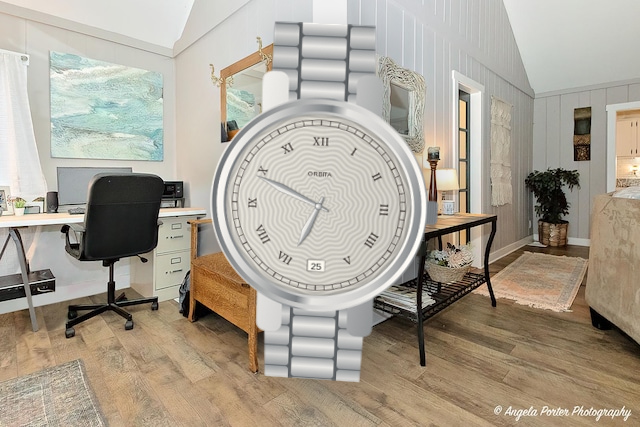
6:49
